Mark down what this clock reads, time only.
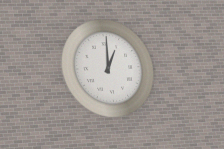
1:01
